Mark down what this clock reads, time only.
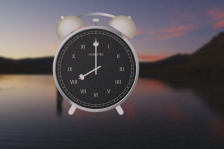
8:00
